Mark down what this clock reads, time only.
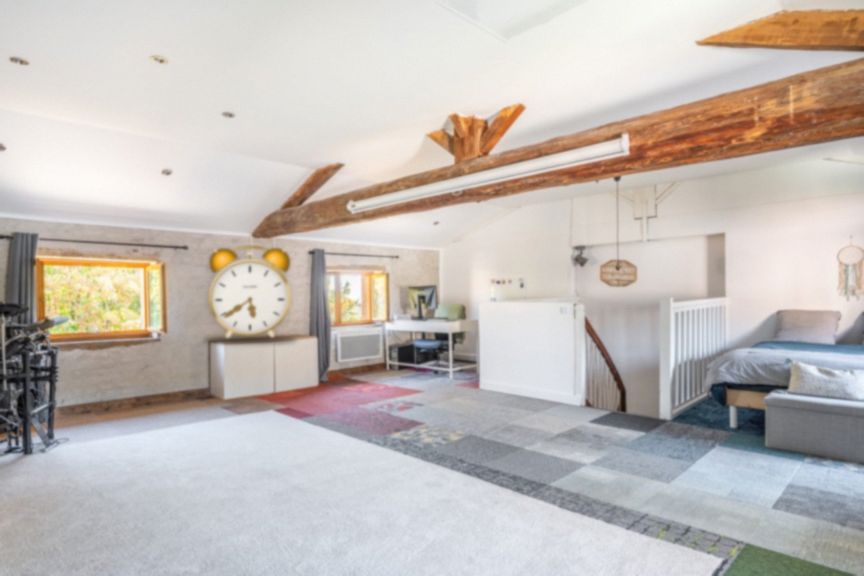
5:39
